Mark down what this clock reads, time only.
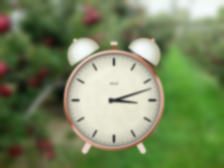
3:12
